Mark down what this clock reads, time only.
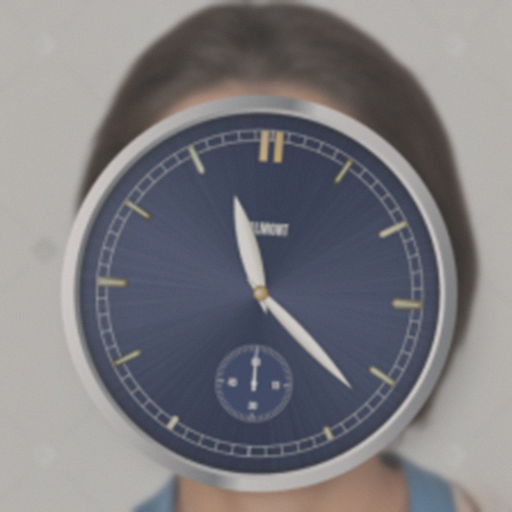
11:22
